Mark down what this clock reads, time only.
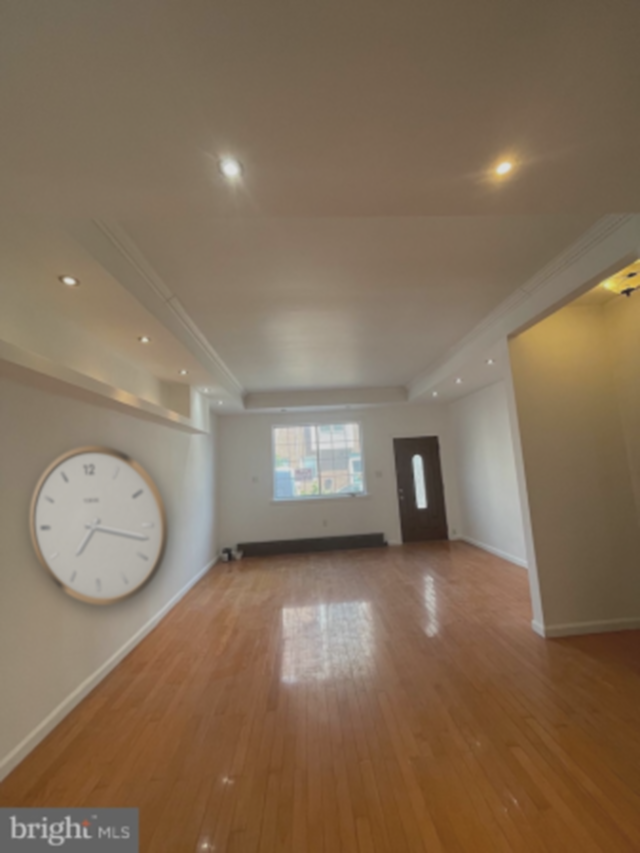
7:17
